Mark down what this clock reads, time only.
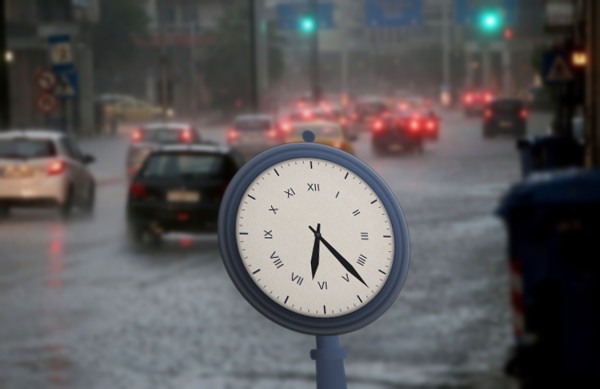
6:23
